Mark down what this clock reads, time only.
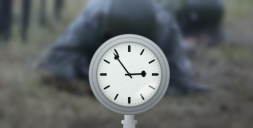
2:54
